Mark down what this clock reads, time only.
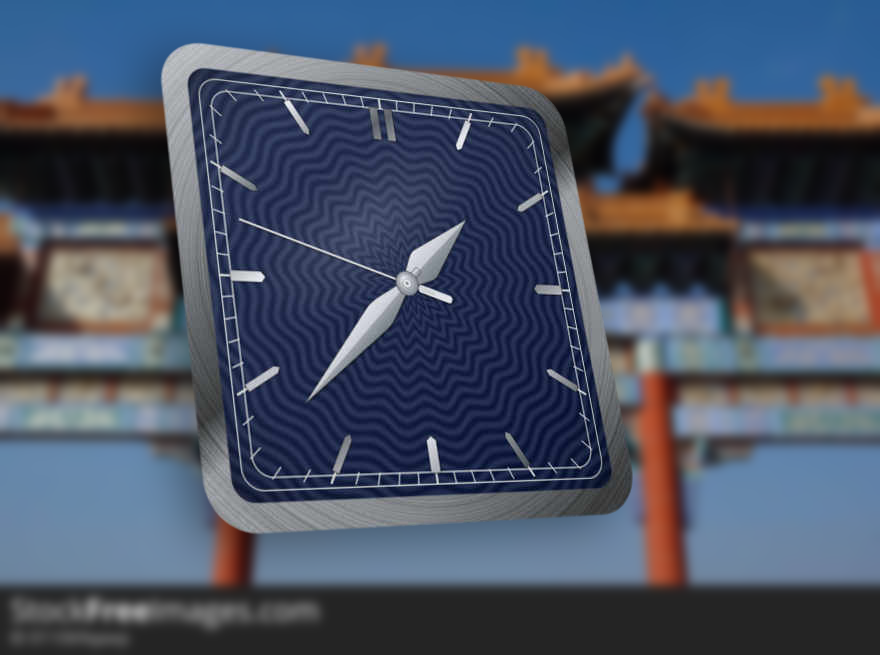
1:37:48
